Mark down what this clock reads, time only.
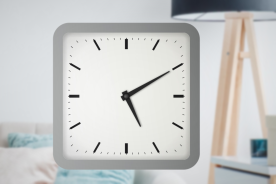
5:10
